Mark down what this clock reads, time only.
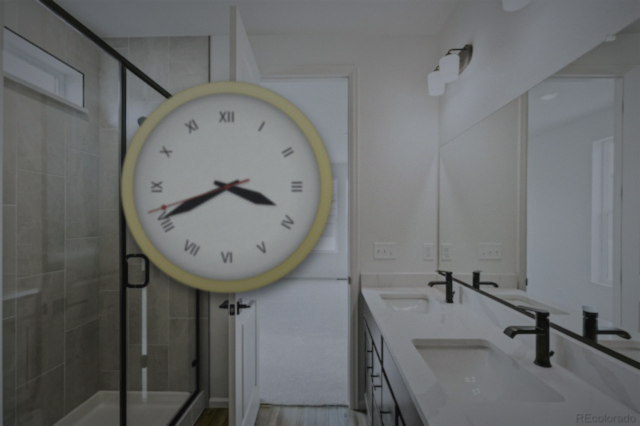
3:40:42
